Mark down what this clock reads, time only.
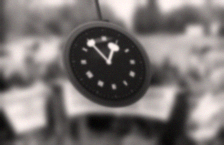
12:54
